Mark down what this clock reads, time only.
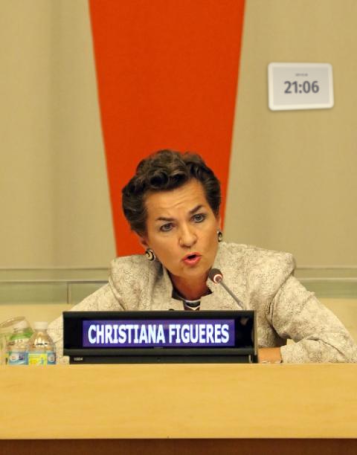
21:06
